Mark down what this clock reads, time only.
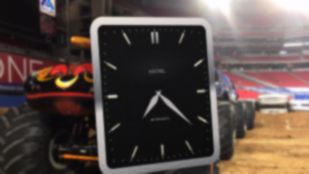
7:22
